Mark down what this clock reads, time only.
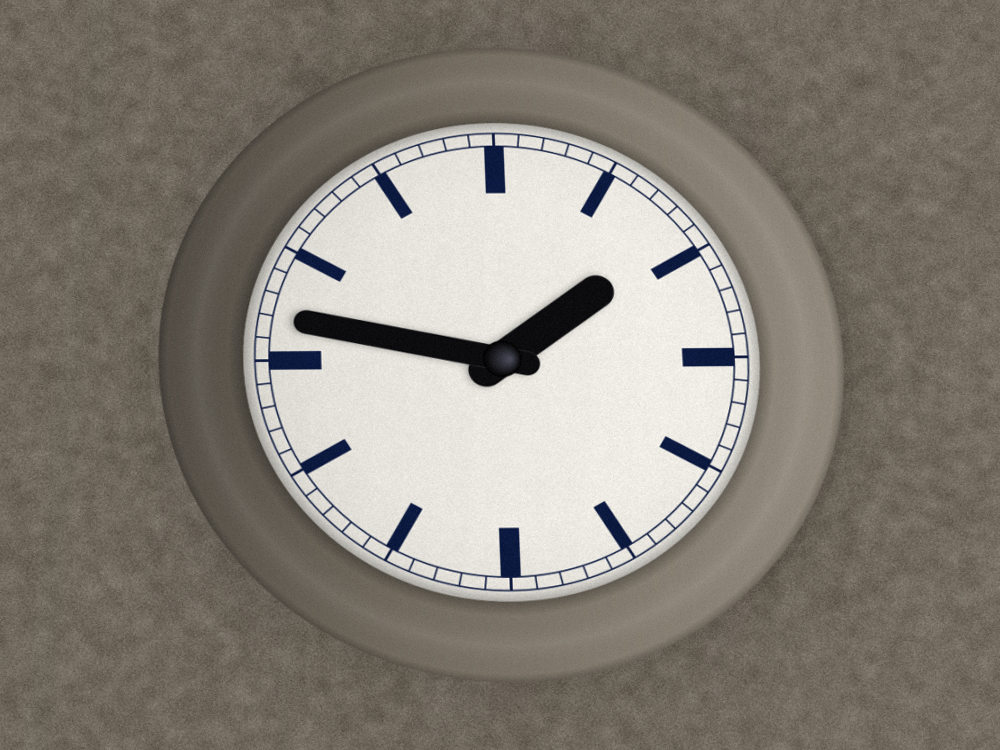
1:47
